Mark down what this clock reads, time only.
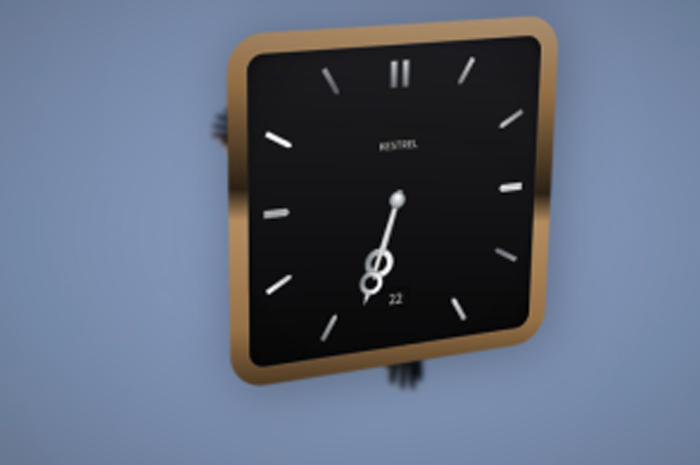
6:33
